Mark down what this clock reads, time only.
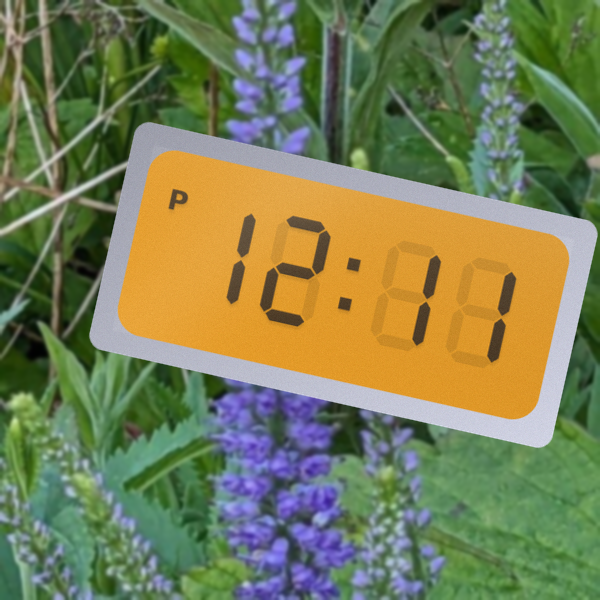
12:11
